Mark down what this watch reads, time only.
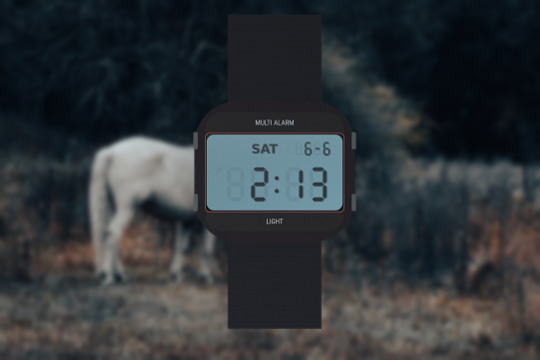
2:13
